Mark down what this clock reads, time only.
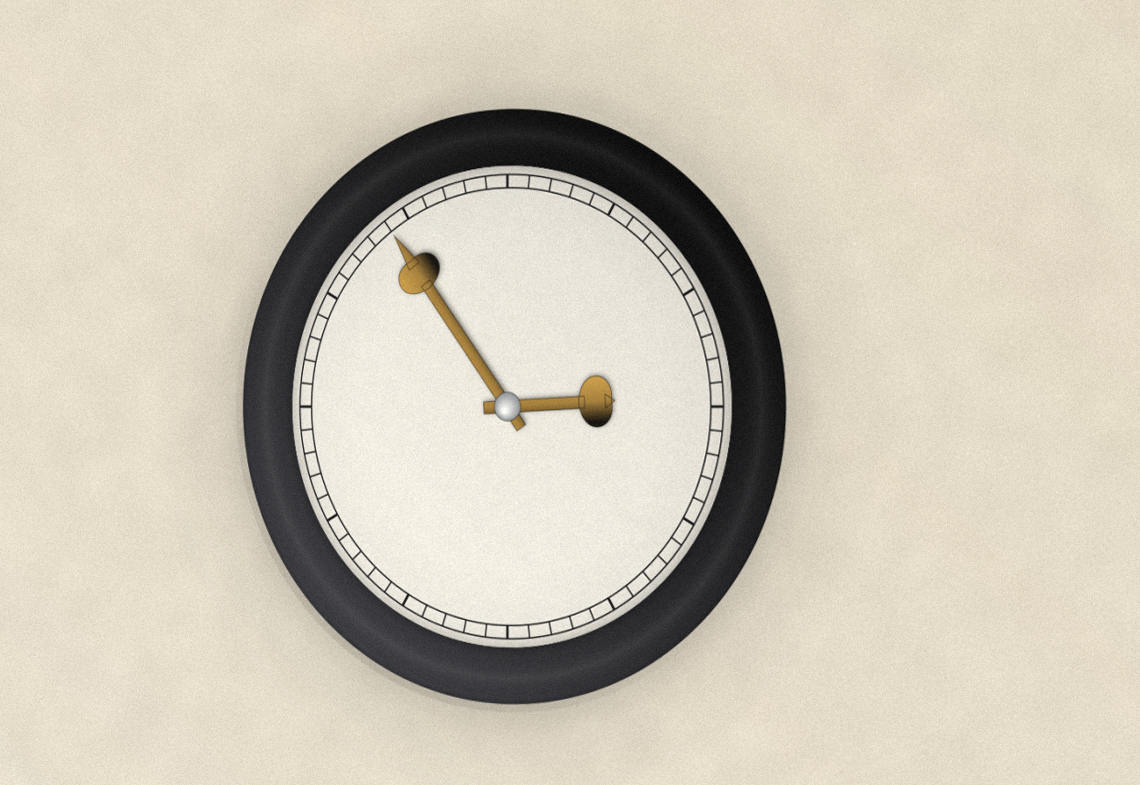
2:54
